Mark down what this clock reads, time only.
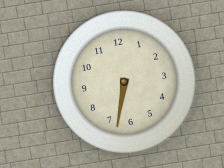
6:33
